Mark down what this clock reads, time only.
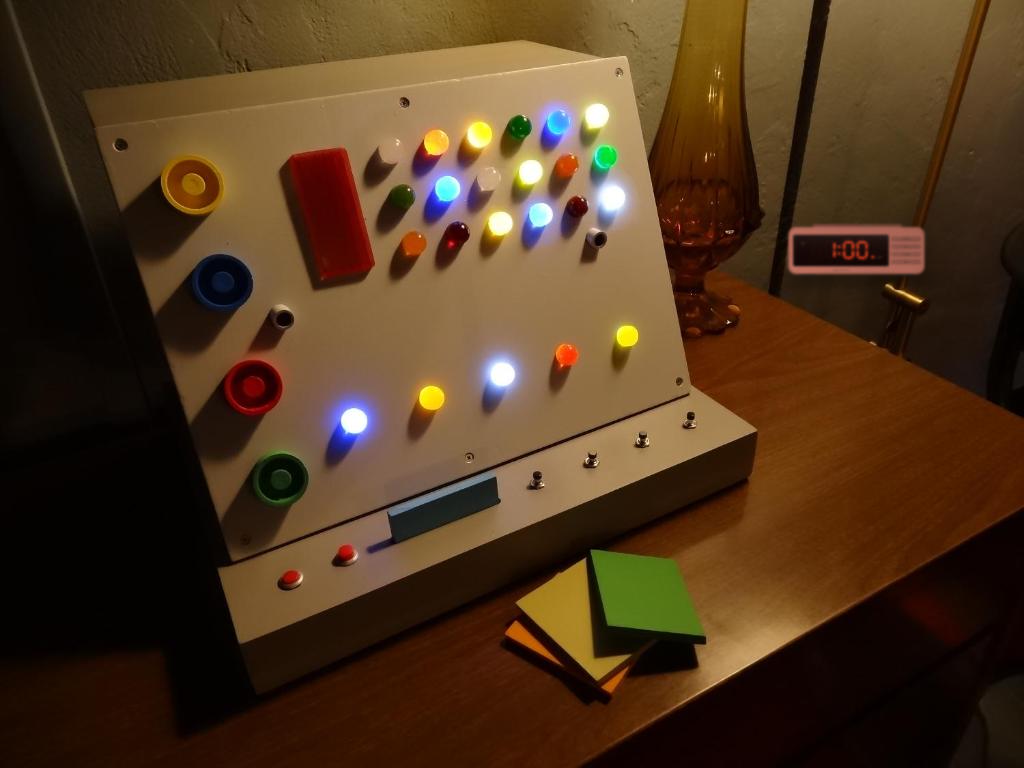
1:00
